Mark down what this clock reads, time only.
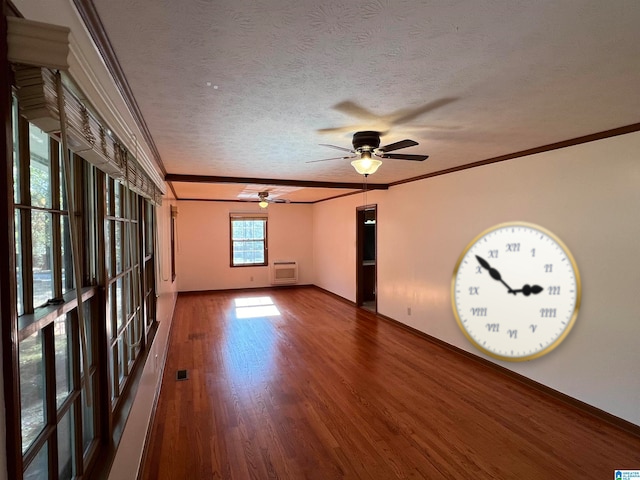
2:52
